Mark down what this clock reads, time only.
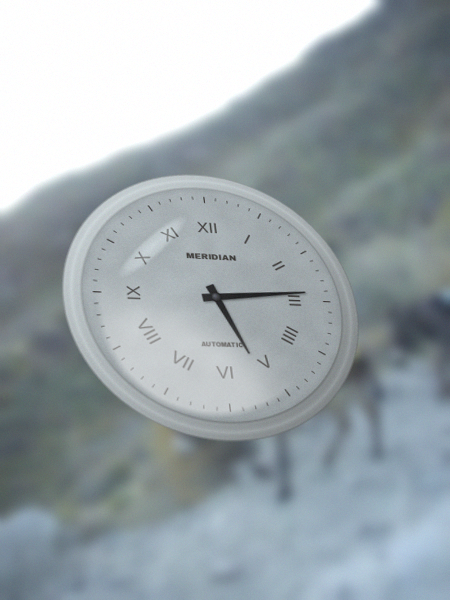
5:14
